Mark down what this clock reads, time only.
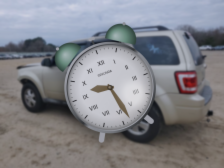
9:28
